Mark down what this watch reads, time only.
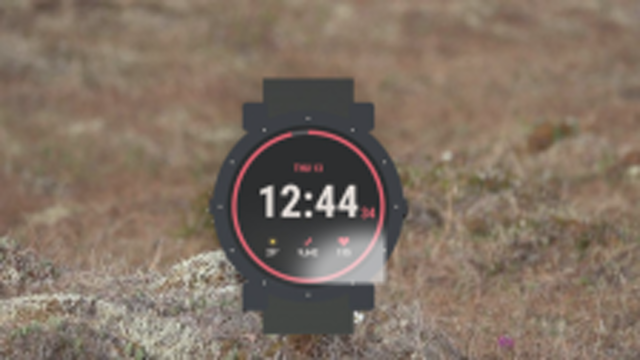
12:44
